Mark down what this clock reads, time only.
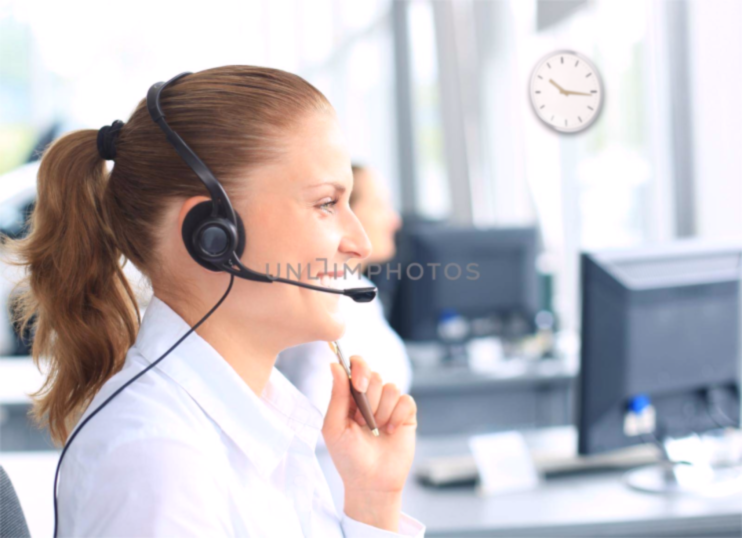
10:16
